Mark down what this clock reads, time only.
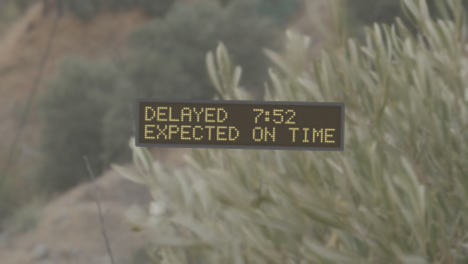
7:52
